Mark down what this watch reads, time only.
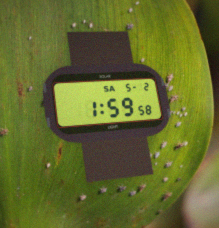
1:59:58
